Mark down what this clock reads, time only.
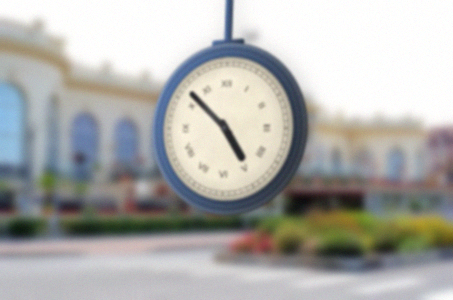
4:52
